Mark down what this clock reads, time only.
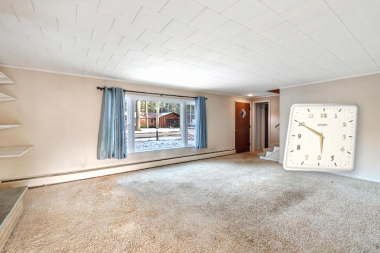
5:50
